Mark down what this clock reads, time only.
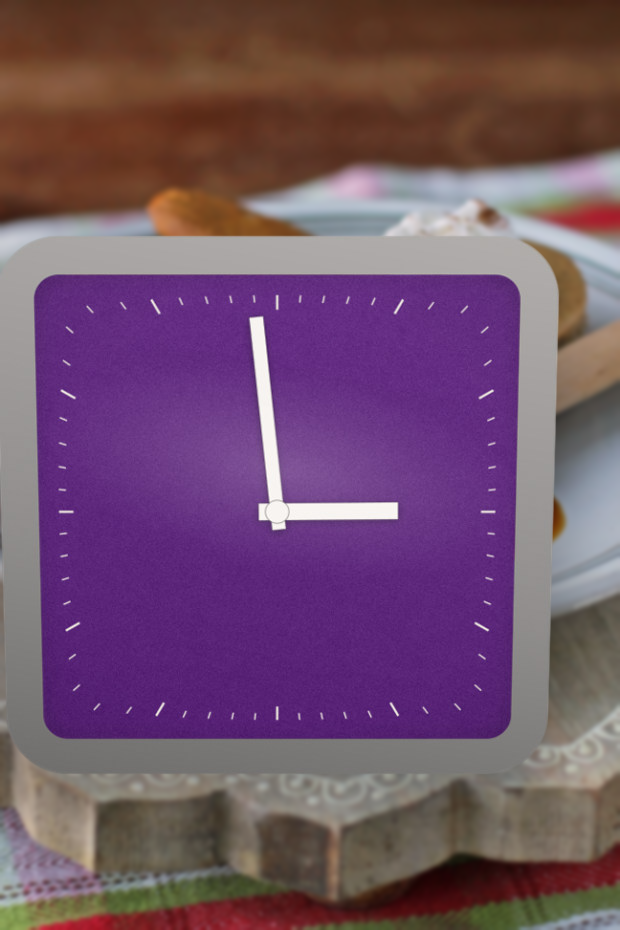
2:59
